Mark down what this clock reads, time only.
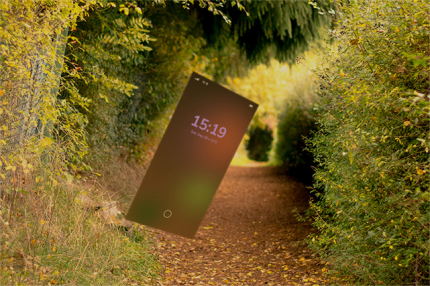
15:19
